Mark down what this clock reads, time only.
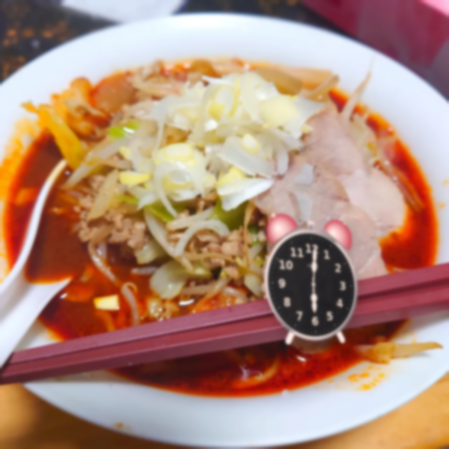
6:01
